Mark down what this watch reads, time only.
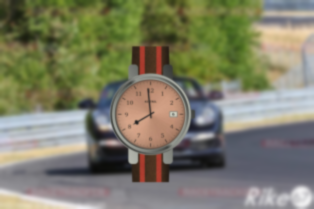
7:59
